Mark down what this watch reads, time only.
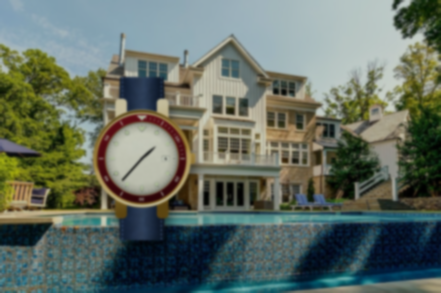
1:37
